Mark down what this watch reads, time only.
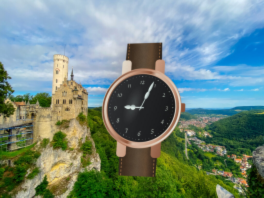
9:04
